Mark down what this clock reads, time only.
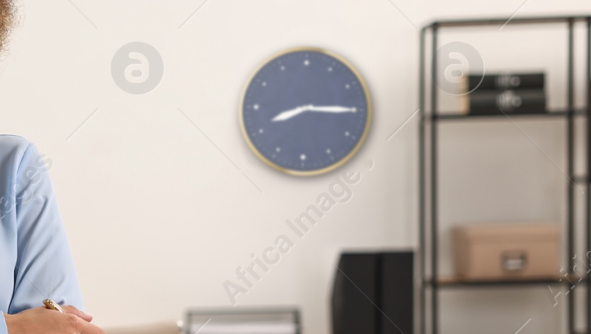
8:15
